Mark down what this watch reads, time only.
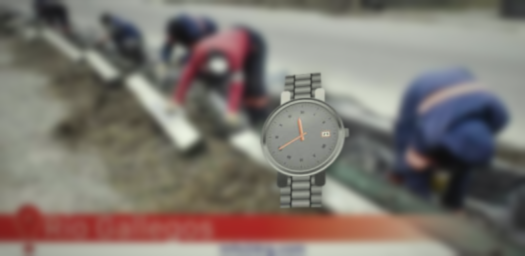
11:40
